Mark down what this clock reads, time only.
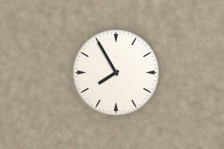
7:55
